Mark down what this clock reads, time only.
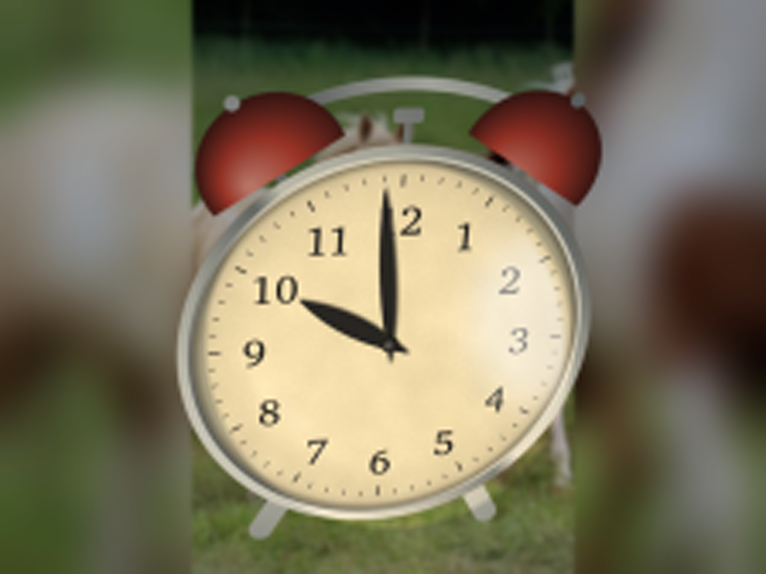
9:59
